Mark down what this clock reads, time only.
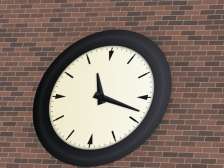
11:18
